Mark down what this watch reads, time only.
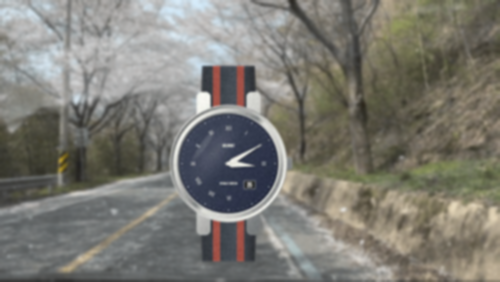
3:10
